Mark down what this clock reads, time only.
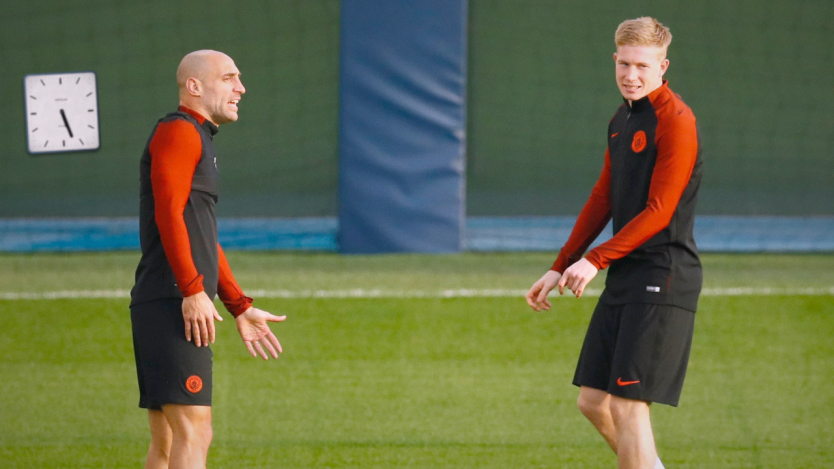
5:27
